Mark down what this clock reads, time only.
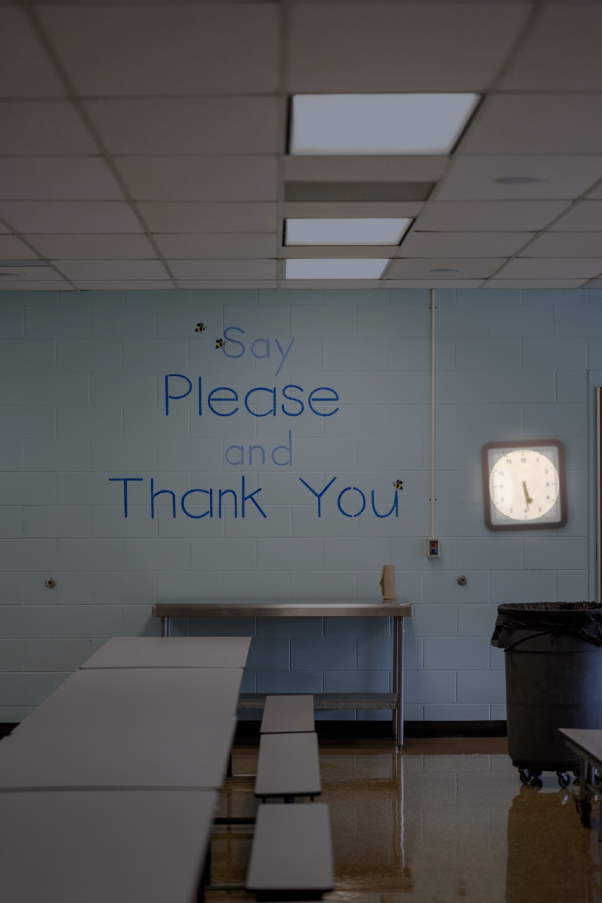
5:29
